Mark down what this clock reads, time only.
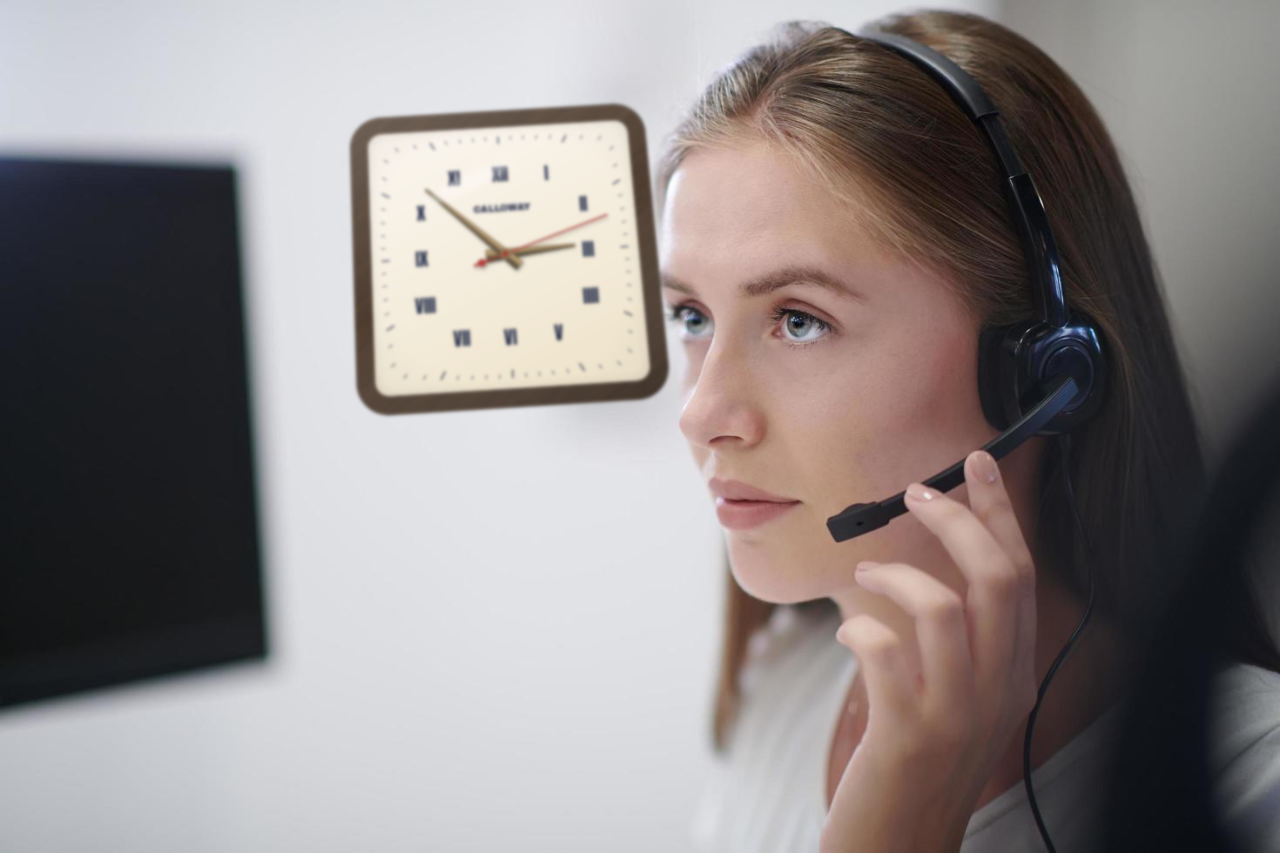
2:52:12
